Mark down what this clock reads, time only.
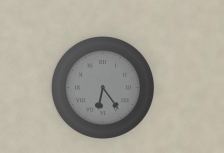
6:24
